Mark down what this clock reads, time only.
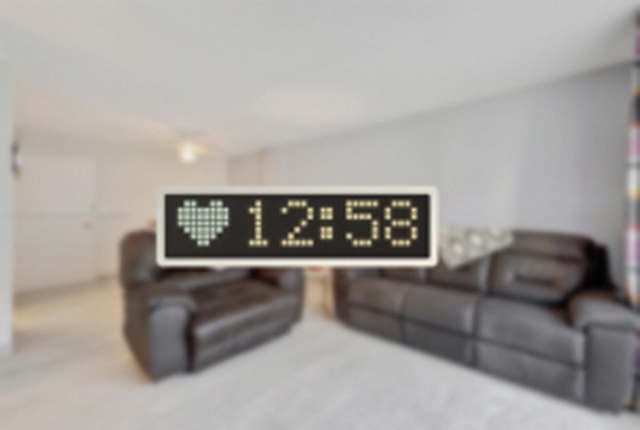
12:58
